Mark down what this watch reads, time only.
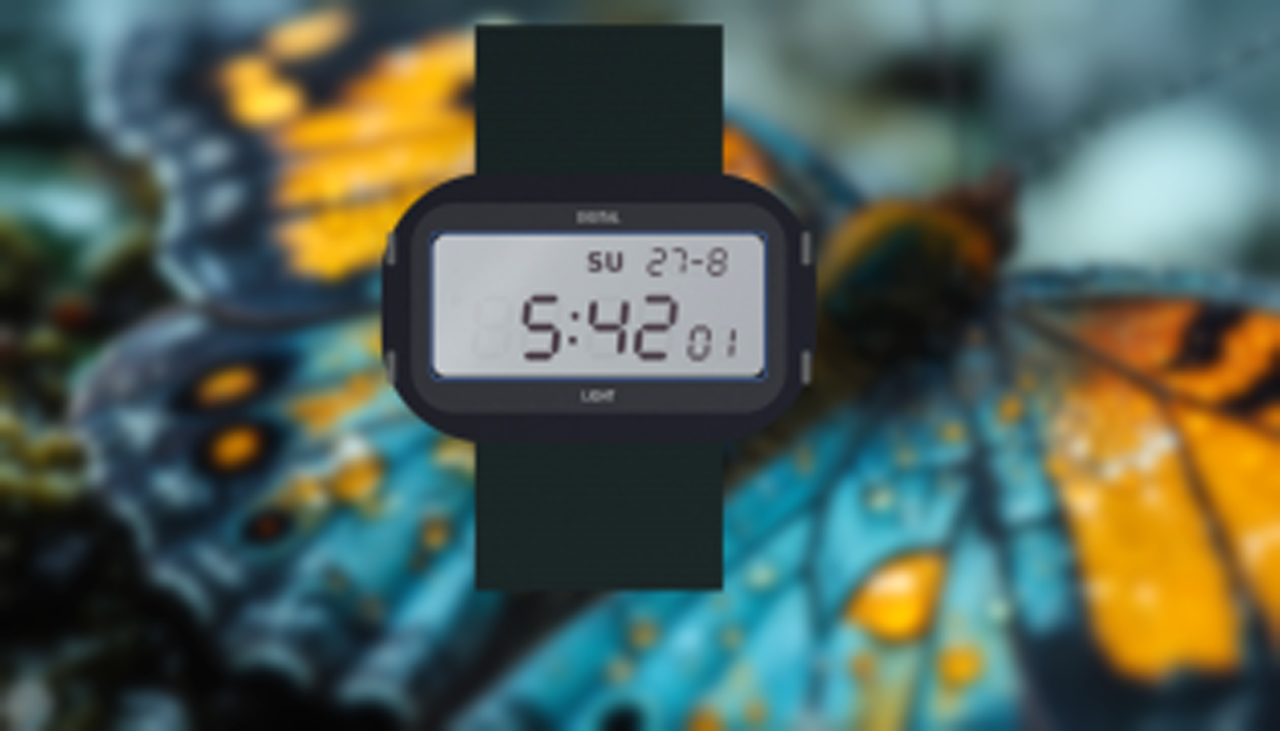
5:42:01
